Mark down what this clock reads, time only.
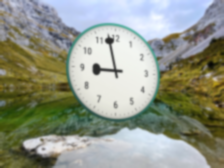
8:58
